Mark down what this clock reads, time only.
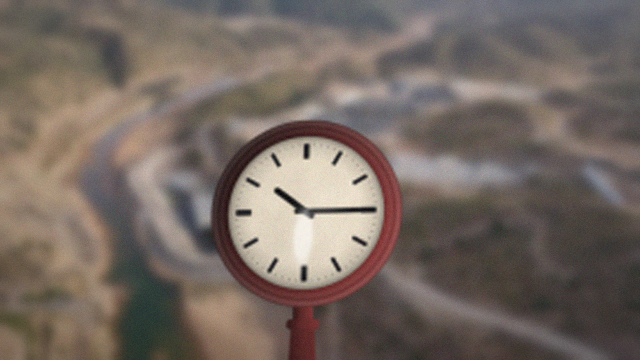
10:15
